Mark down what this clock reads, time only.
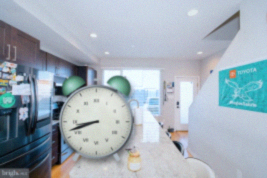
8:42
